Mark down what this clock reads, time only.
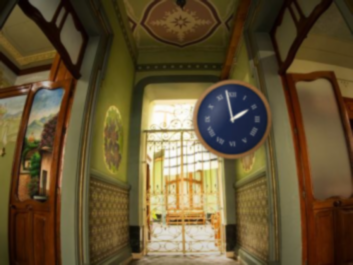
1:58
